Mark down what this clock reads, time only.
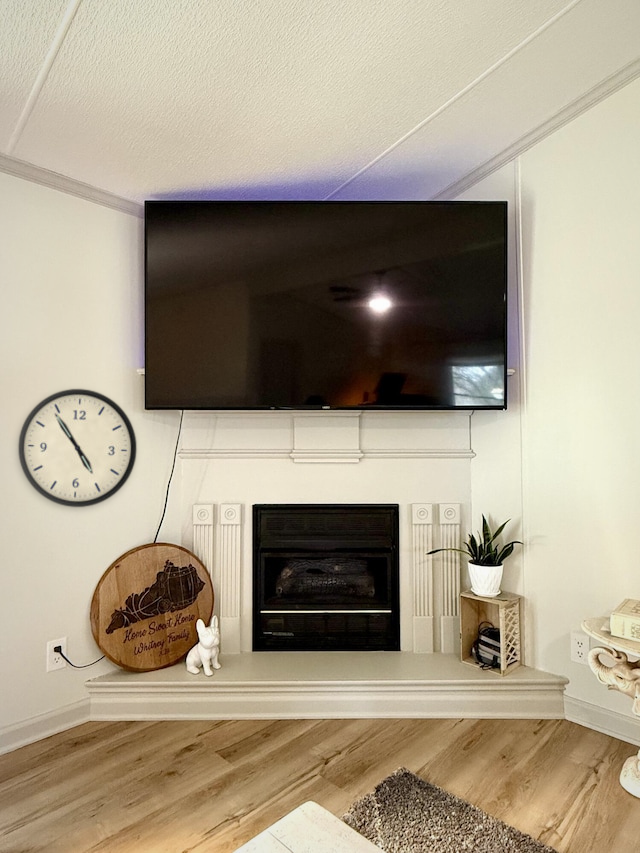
4:54
